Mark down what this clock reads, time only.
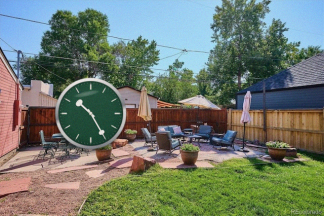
10:25
